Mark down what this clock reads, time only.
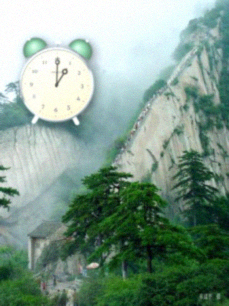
1:00
